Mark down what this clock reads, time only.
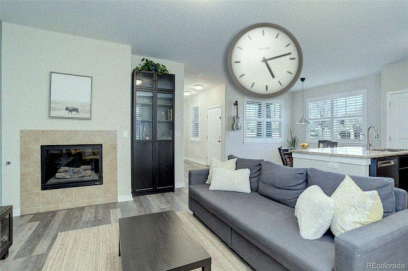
5:13
